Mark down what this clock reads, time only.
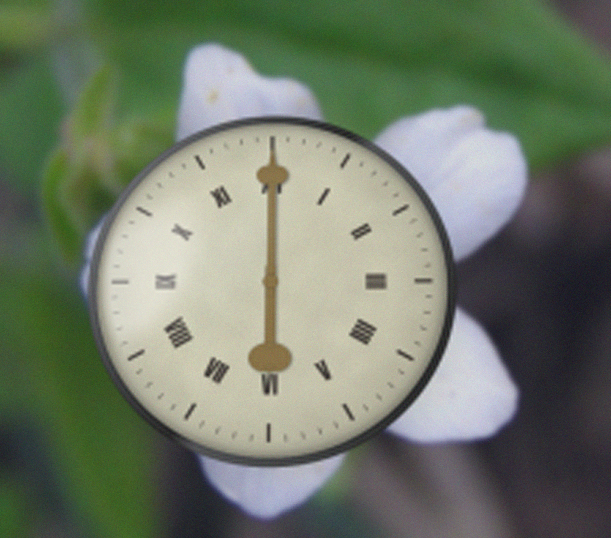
6:00
